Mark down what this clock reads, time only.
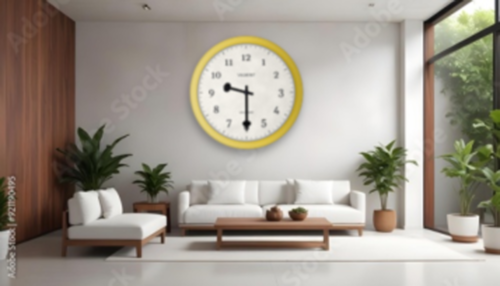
9:30
